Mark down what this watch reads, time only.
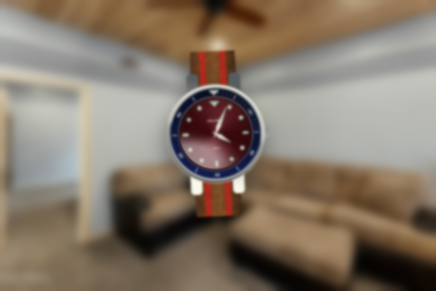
4:04
